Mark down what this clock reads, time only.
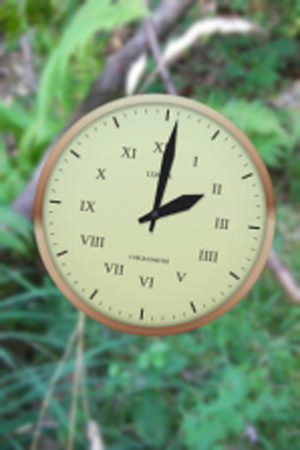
2:01
